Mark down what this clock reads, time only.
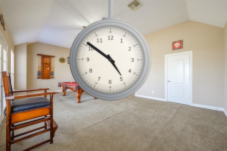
4:51
